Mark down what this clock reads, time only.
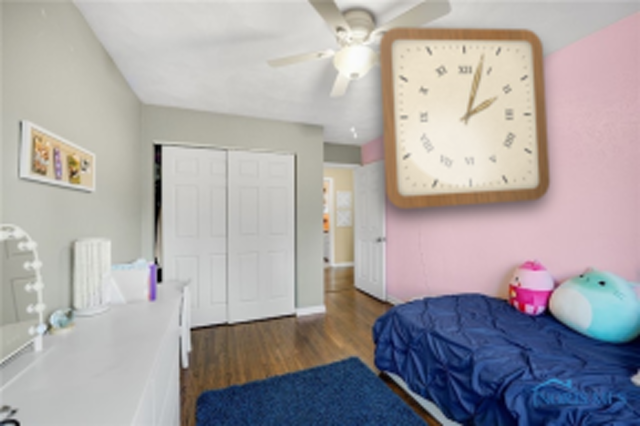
2:03
